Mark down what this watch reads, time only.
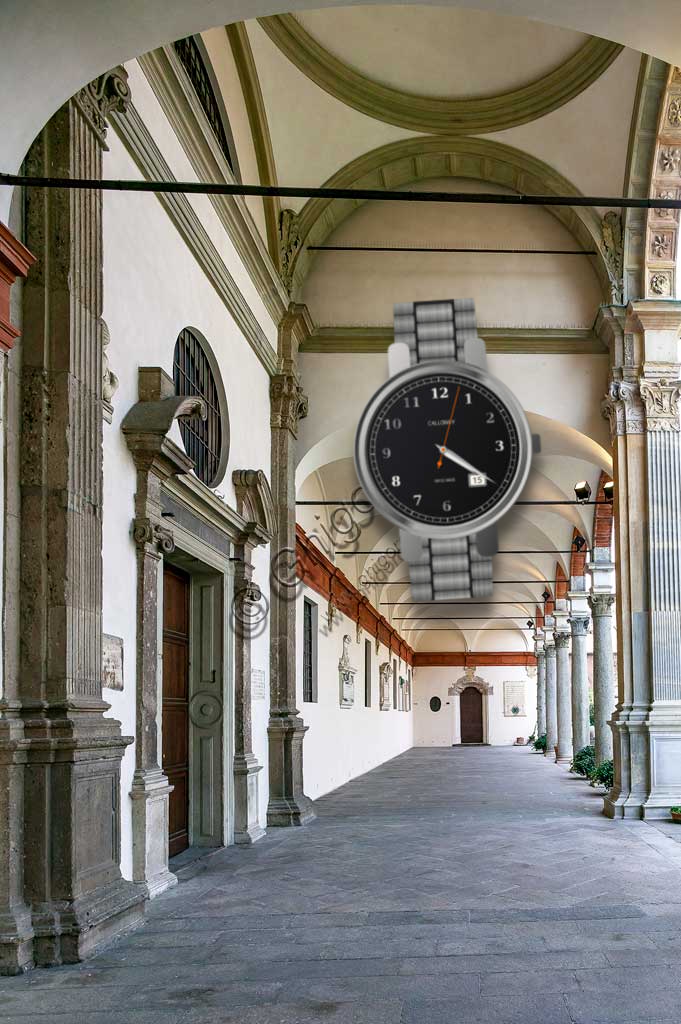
4:21:03
